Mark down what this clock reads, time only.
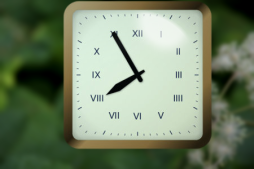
7:55
